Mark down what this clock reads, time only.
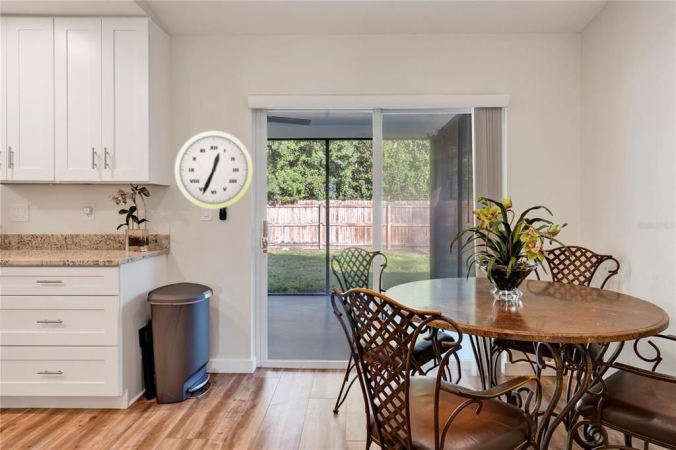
12:34
